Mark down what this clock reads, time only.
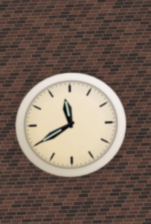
11:40
